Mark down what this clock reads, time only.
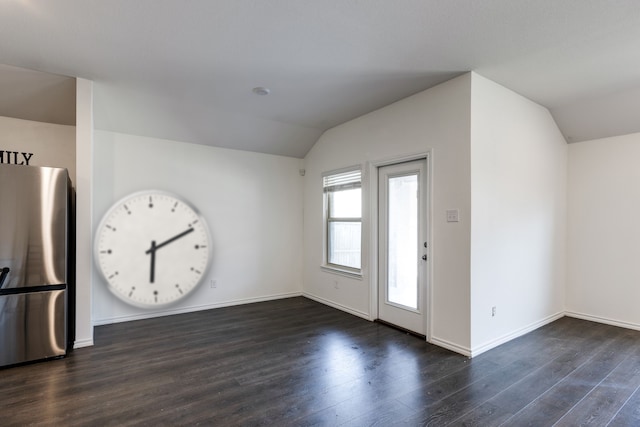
6:11
